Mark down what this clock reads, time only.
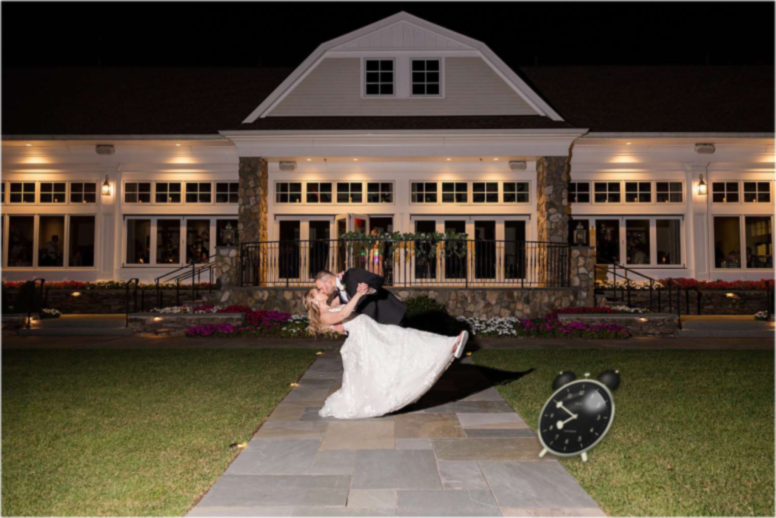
7:50
